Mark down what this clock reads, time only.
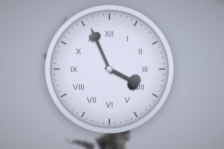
3:56
